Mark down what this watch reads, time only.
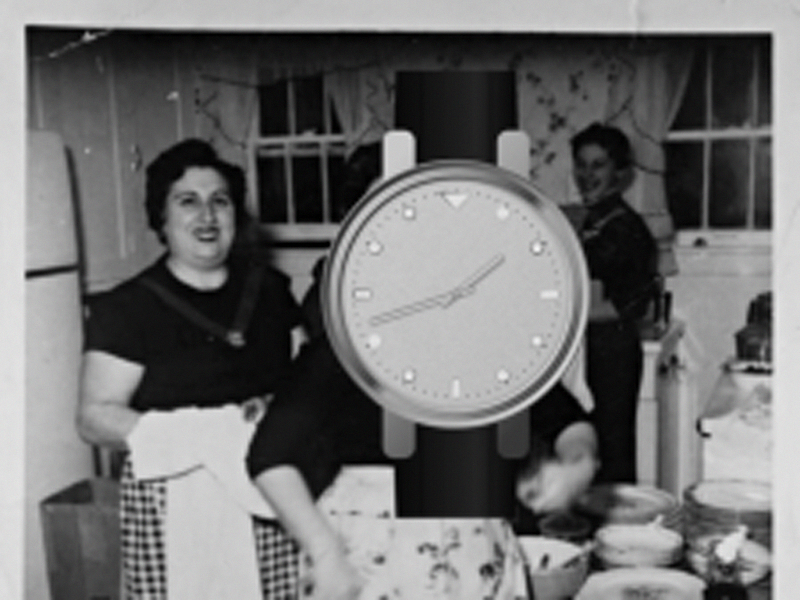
1:42
